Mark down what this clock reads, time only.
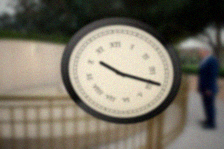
10:19
